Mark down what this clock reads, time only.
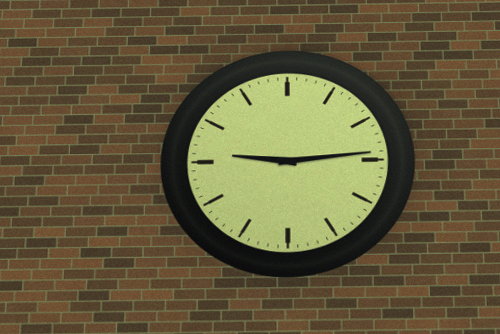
9:14
